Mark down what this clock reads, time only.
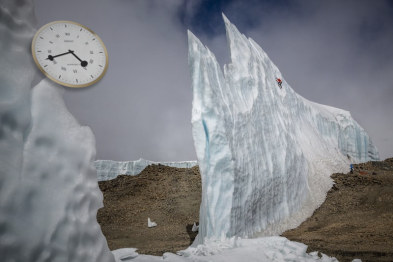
4:42
